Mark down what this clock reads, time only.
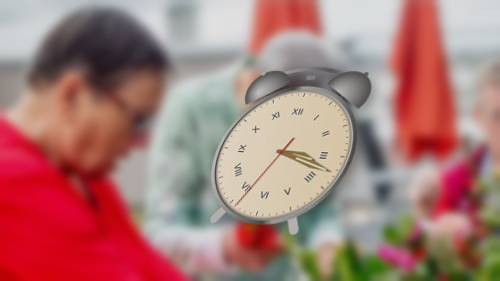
3:17:34
